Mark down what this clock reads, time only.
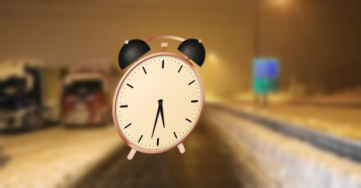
5:32
